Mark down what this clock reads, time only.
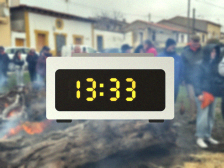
13:33
